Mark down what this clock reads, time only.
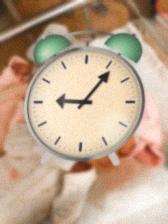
9:06
